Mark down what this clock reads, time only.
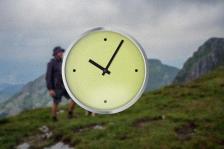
10:05
